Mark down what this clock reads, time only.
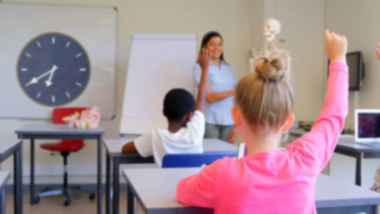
6:40
